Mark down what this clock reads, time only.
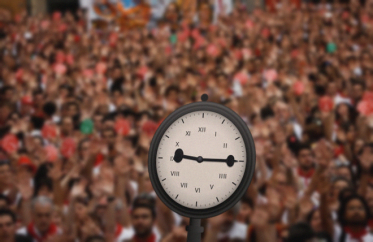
9:15
